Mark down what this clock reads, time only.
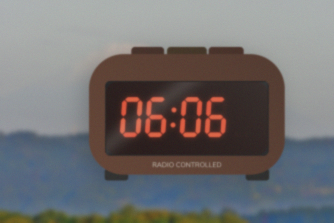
6:06
